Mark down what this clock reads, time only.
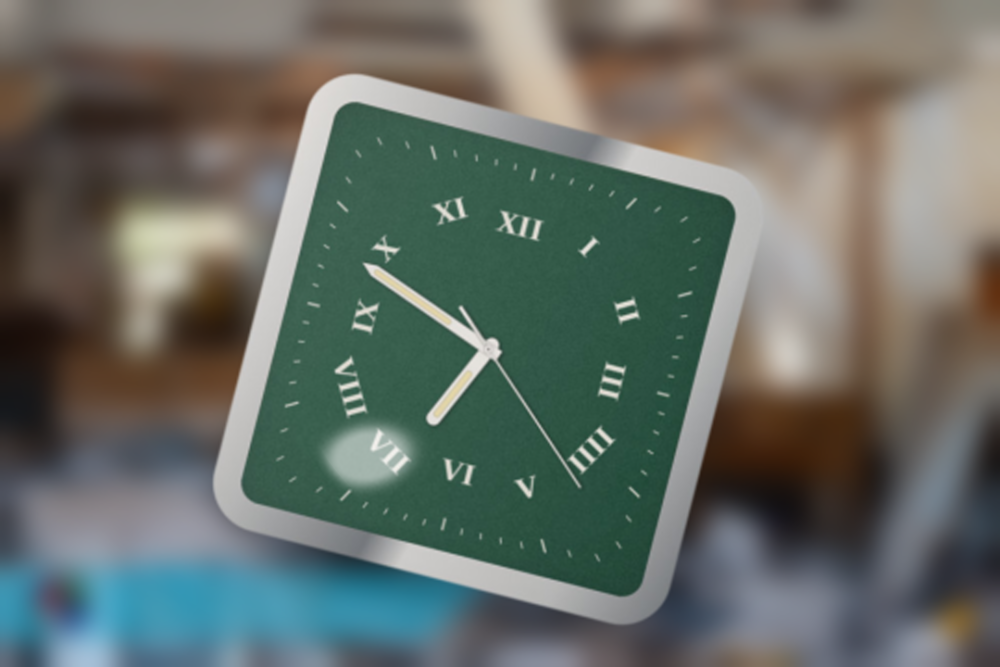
6:48:22
